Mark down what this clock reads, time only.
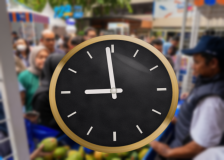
8:59
